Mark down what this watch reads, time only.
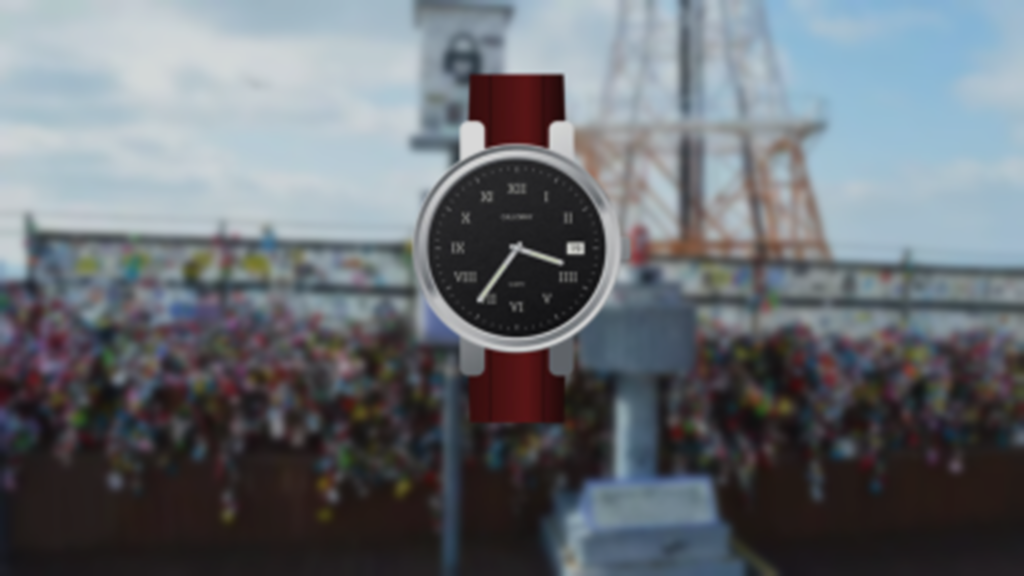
3:36
